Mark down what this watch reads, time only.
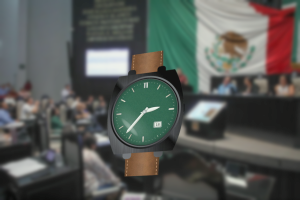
2:37
